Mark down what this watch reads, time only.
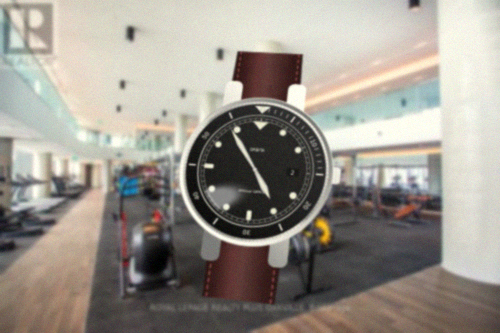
4:54
